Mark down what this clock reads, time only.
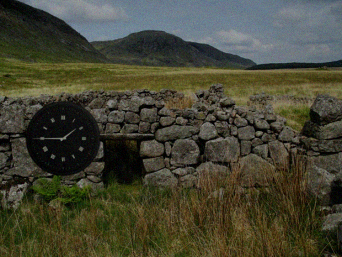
1:45
